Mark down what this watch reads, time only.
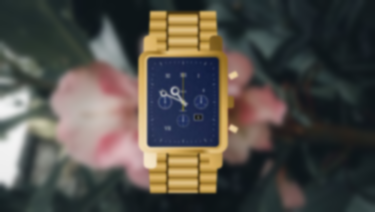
10:49
